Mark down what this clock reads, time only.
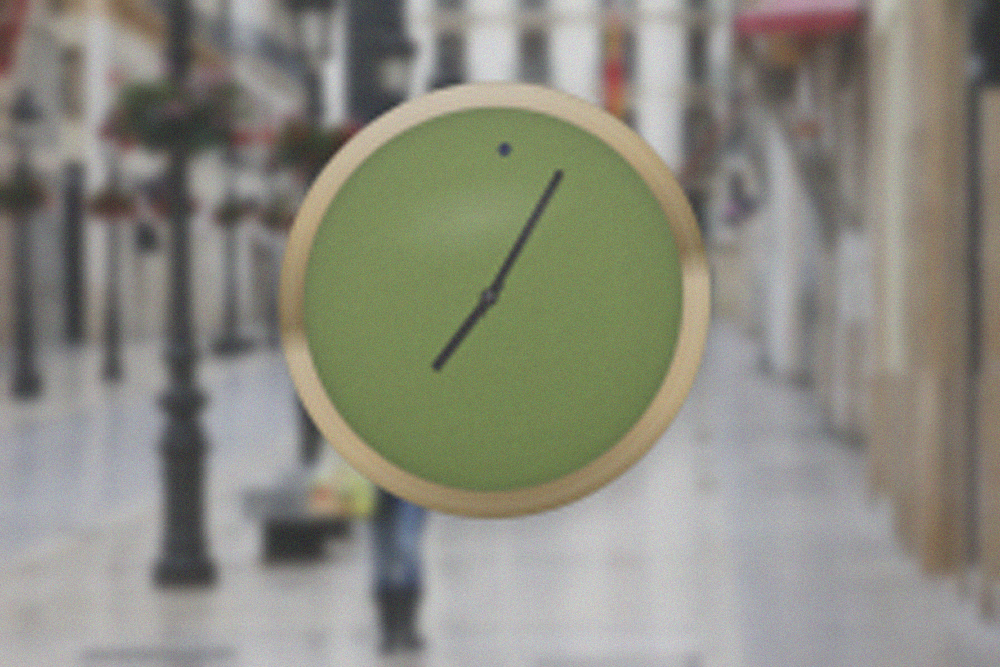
7:04
